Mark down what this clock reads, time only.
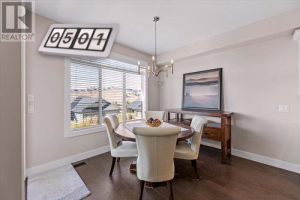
5:01
